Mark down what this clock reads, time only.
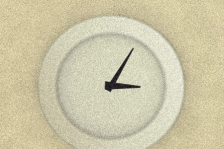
3:05
